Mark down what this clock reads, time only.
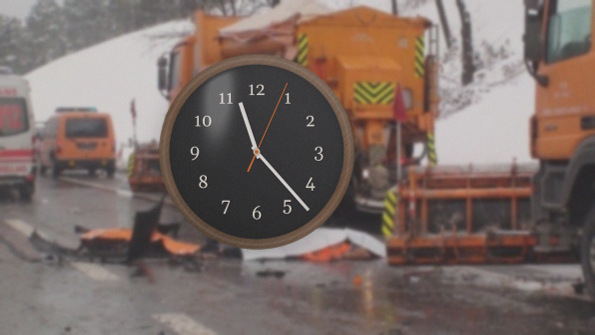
11:23:04
